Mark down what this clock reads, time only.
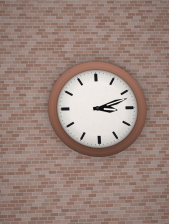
3:12
